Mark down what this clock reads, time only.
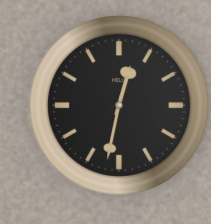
12:32
